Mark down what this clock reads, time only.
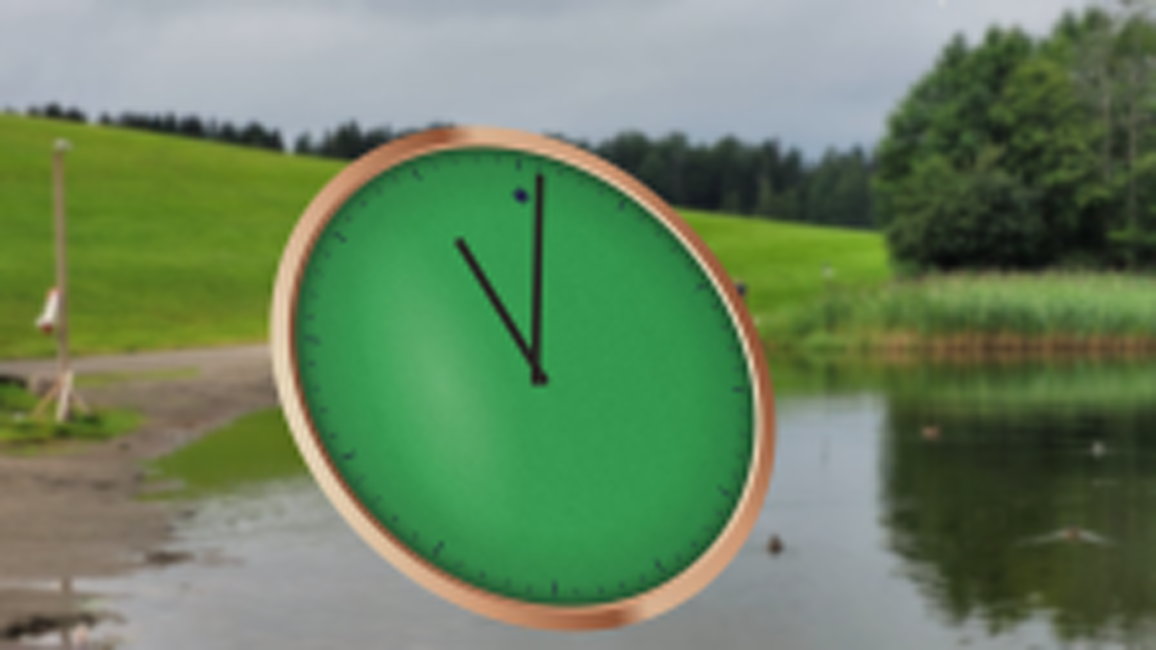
11:01
